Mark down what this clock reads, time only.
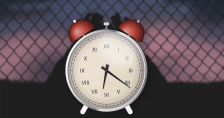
6:21
